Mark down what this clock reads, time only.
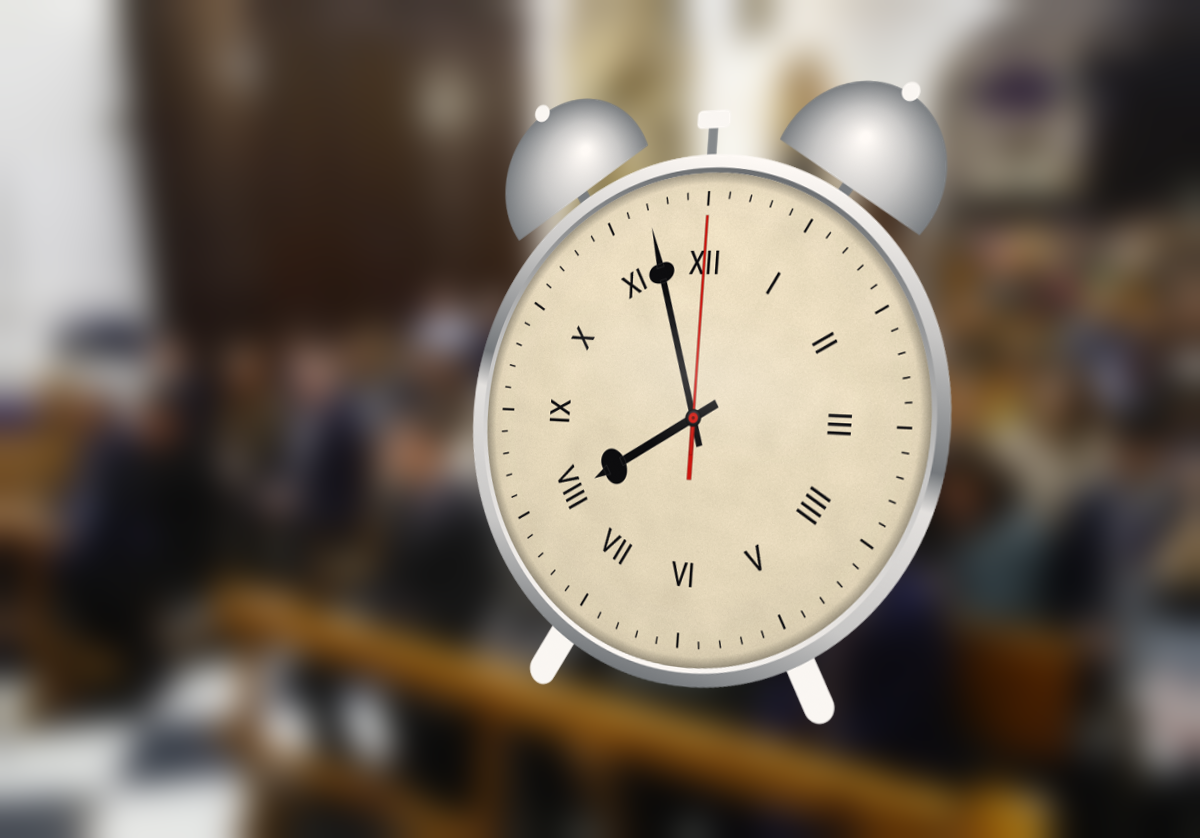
7:57:00
